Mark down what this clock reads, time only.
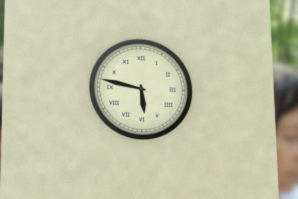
5:47
